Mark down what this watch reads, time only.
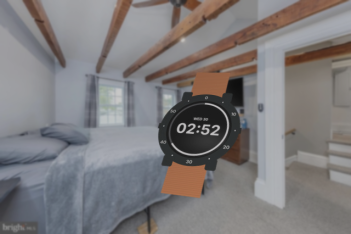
2:52
